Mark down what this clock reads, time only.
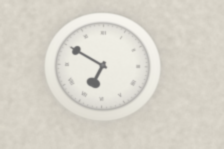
6:50
